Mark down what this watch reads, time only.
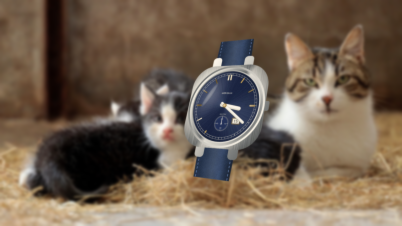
3:21
